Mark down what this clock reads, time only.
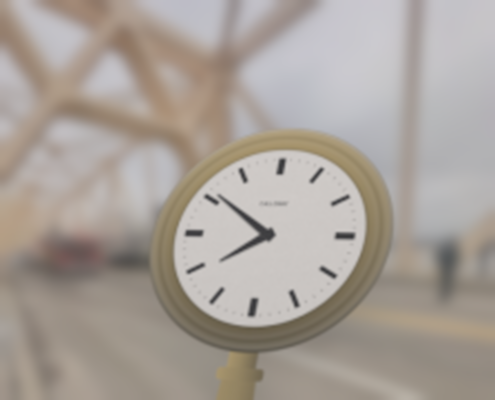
7:51
